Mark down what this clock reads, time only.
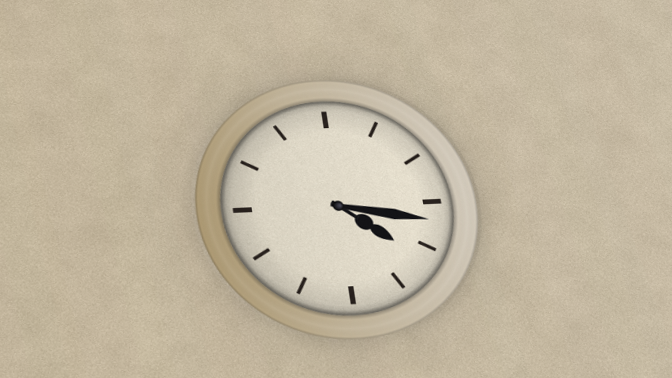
4:17
